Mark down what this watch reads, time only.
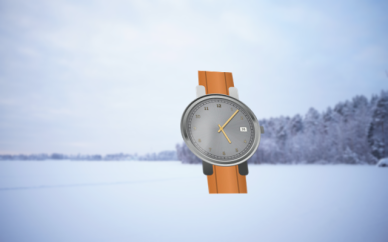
5:07
